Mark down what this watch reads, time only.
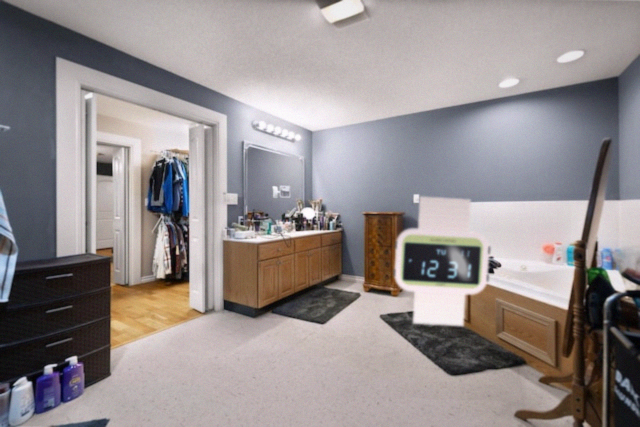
12:31
